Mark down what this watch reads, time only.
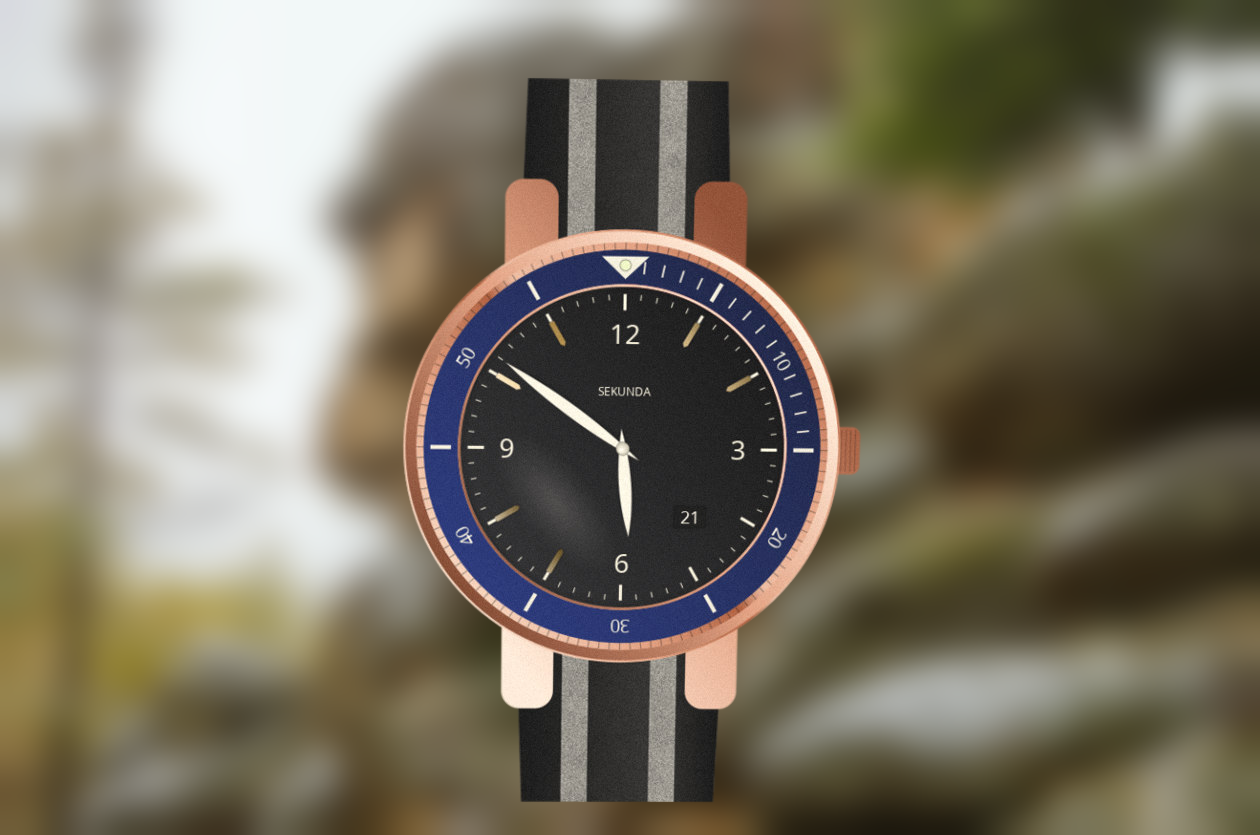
5:51
